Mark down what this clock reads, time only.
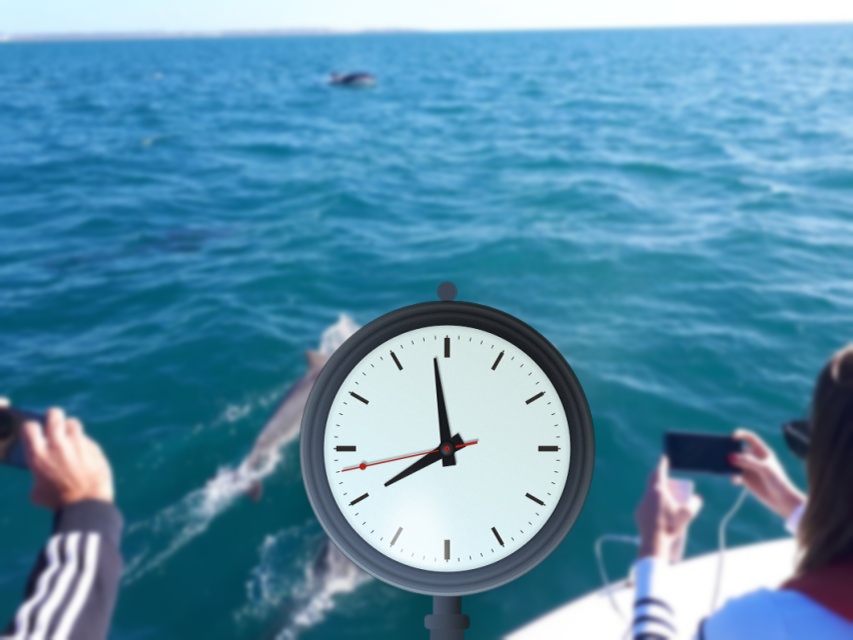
7:58:43
